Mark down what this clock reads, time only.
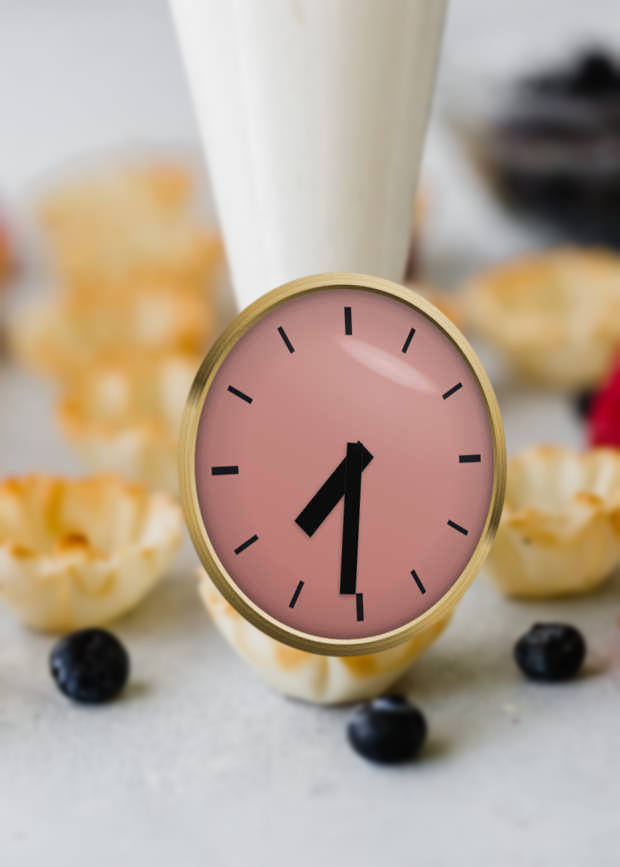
7:31
